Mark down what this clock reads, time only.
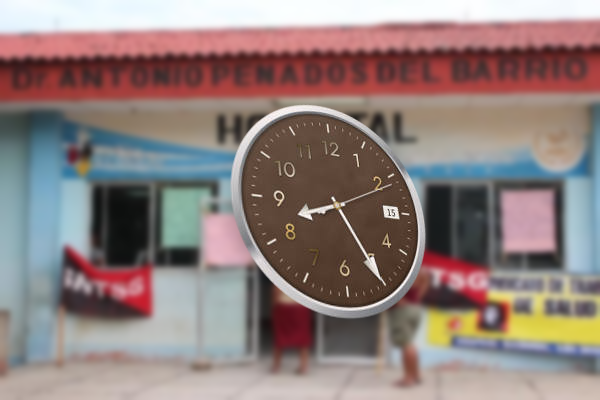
8:25:11
